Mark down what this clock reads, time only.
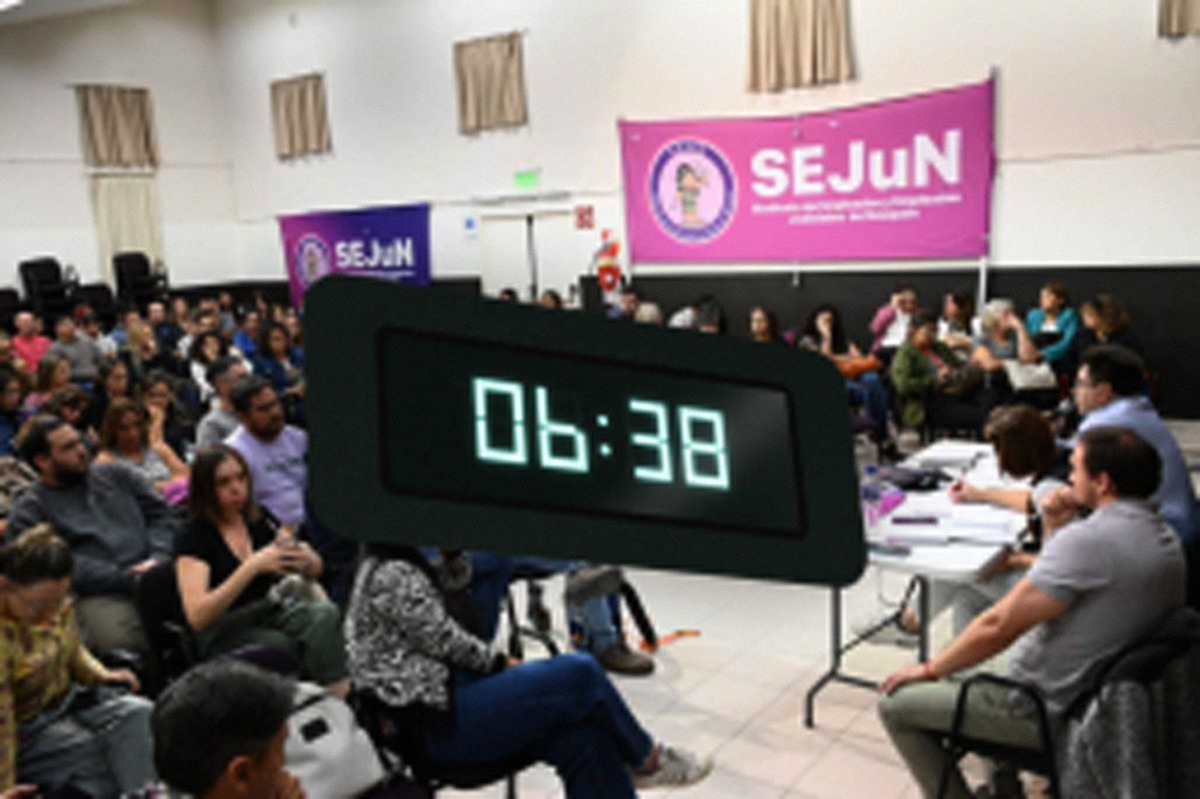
6:38
